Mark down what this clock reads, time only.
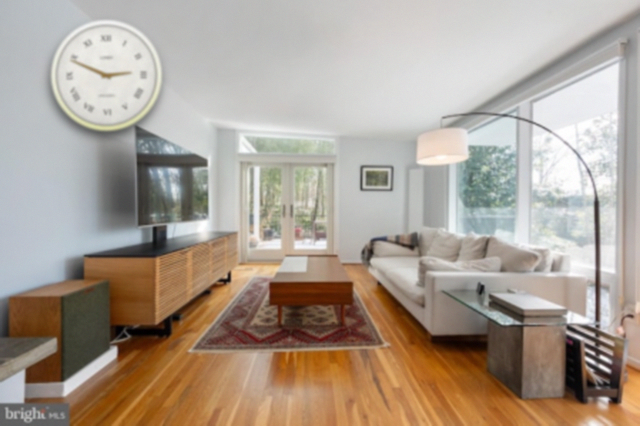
2:49
